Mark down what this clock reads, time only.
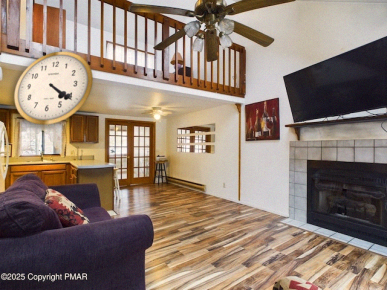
4:21
